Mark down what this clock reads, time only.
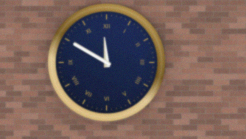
11:50
